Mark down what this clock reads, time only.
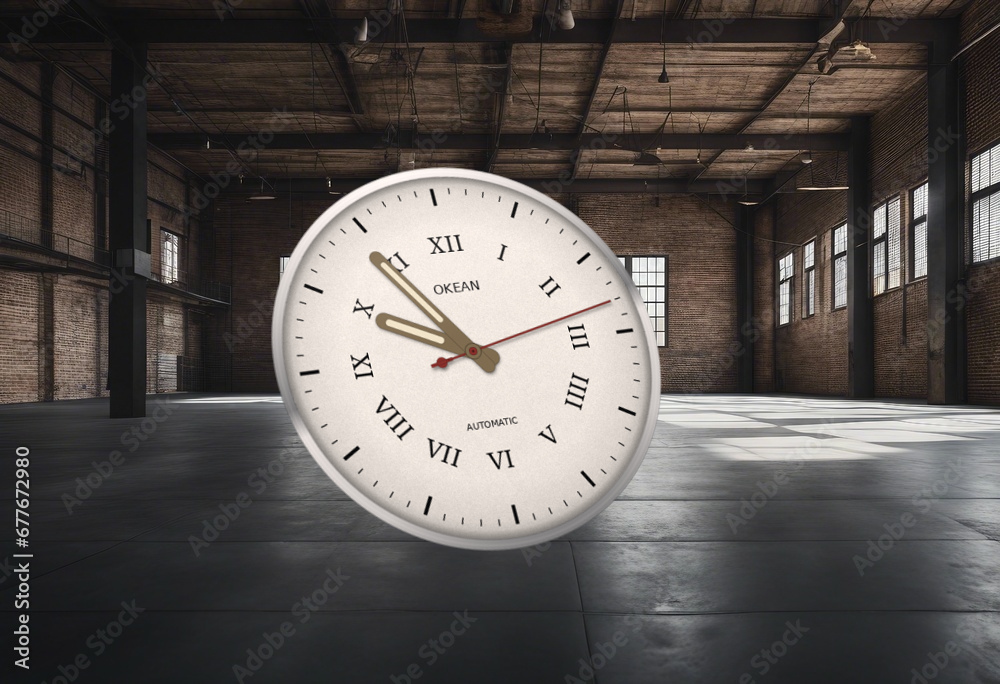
9:54:13
